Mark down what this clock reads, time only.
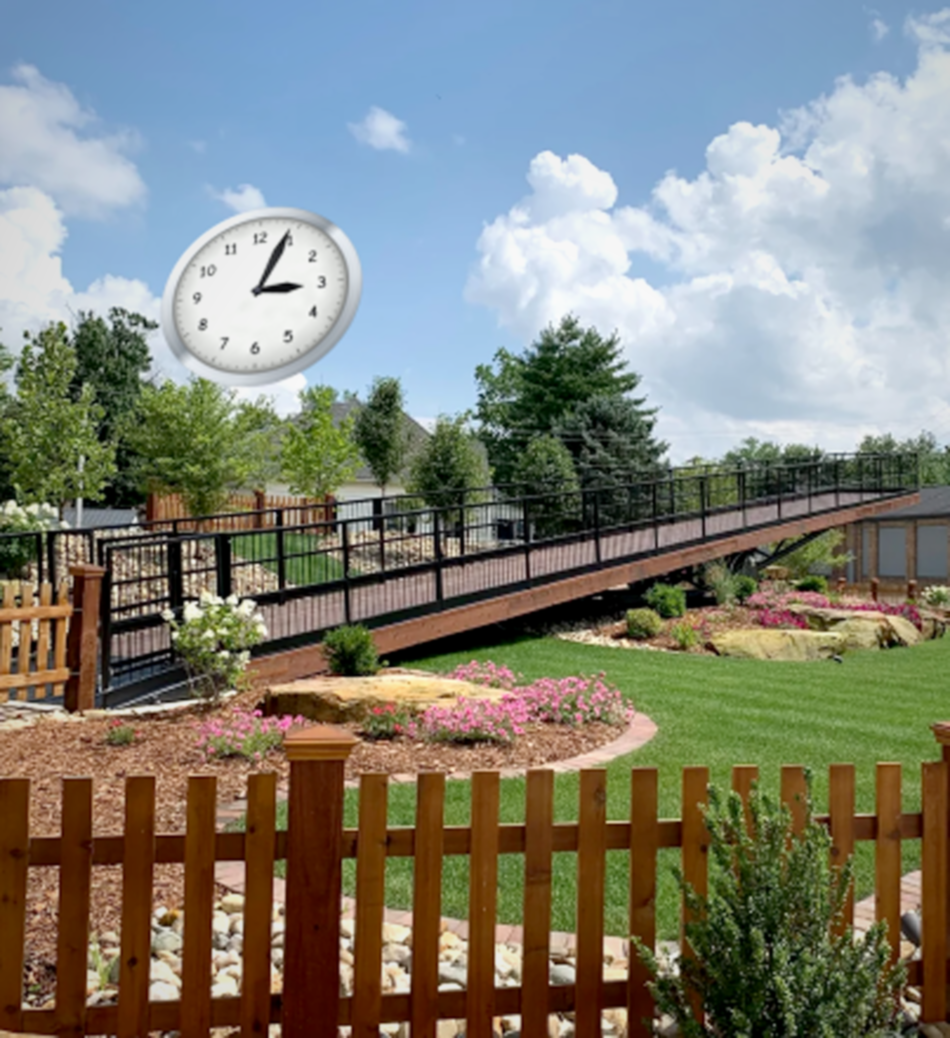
3:04
